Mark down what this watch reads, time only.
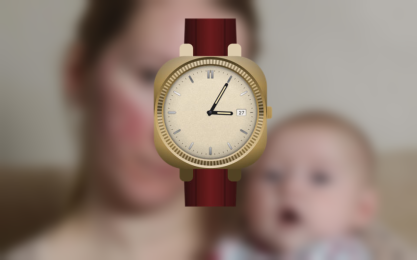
3:05
